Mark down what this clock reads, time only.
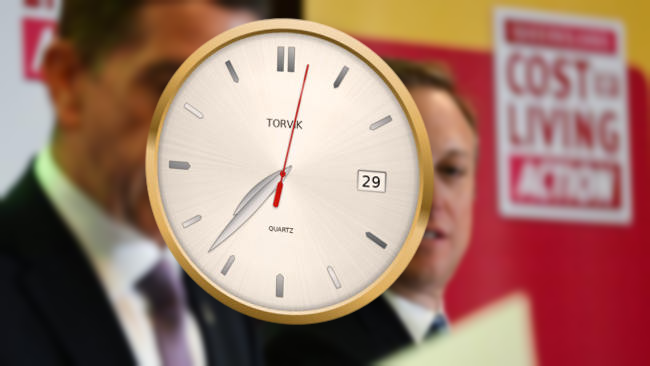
7:37:02
